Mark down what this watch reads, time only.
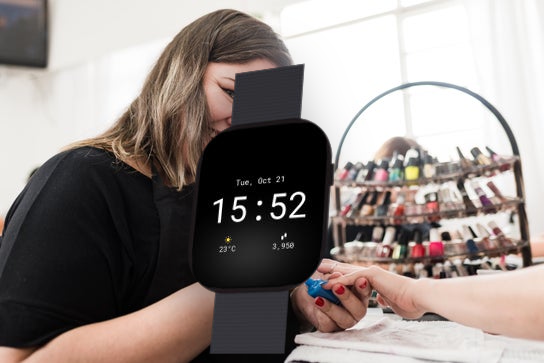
15:52
